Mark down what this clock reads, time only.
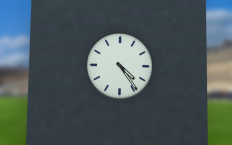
4:24
